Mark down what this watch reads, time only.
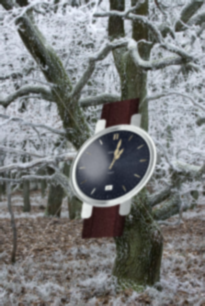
1:02
